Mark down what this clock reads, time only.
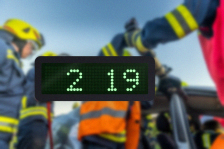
2:19
